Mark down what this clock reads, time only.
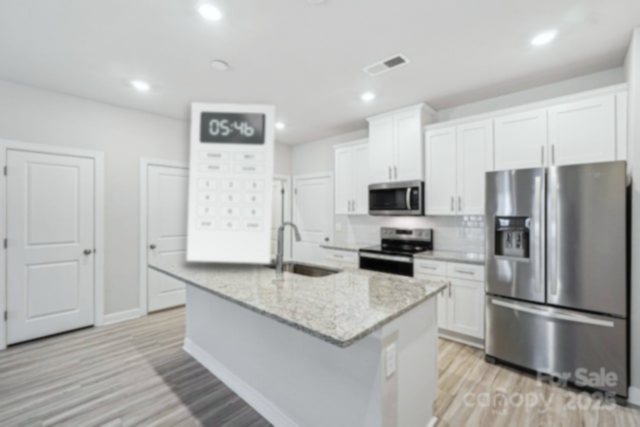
5:46
